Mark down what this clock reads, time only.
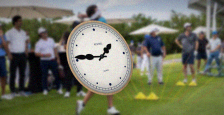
1:46
